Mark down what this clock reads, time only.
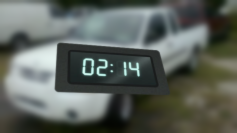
2:14
